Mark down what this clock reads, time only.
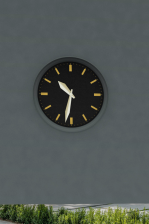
10:32
